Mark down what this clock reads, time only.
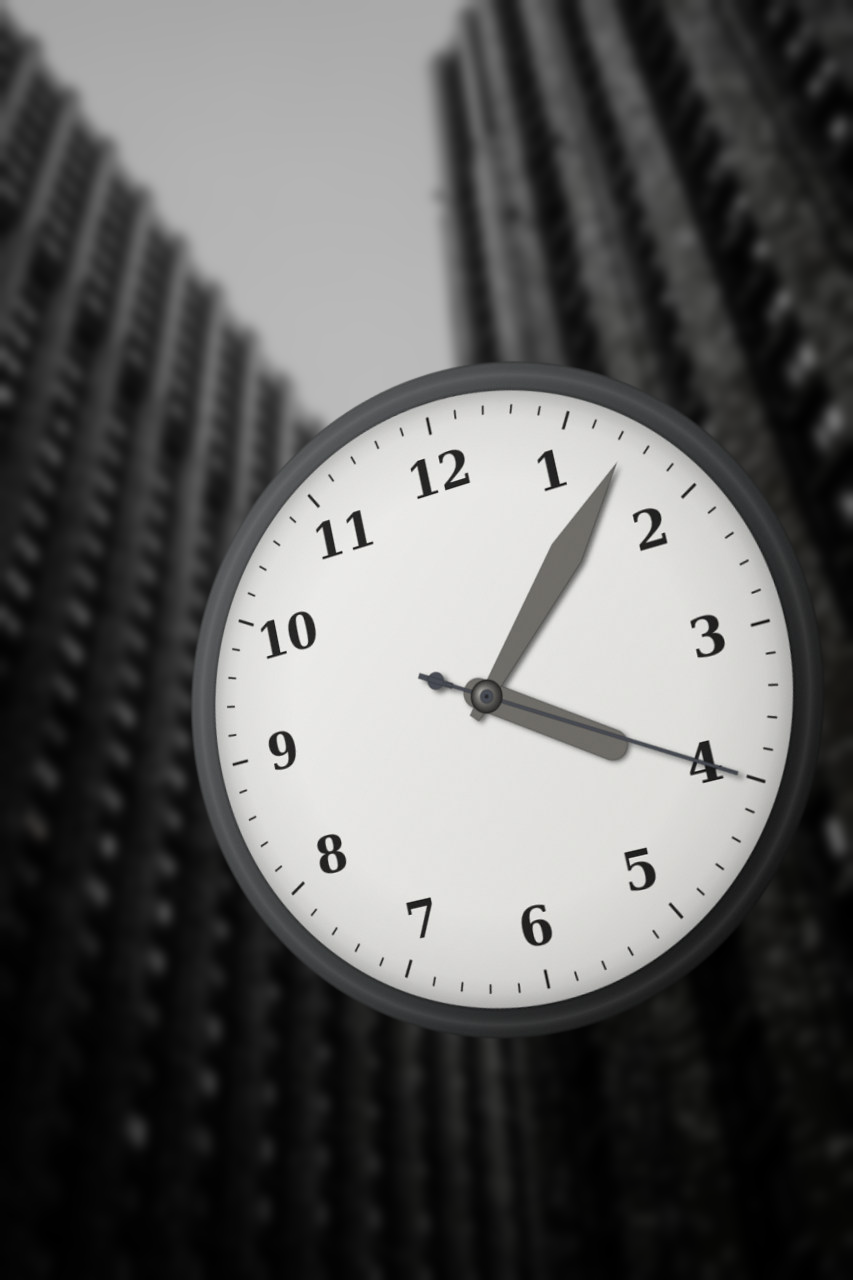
4:07:20
